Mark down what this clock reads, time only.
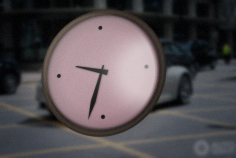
9:33
